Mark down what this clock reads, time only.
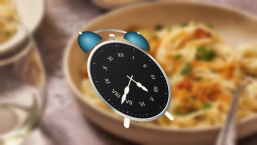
4:37
